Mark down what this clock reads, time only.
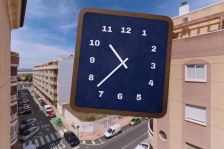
10:37
